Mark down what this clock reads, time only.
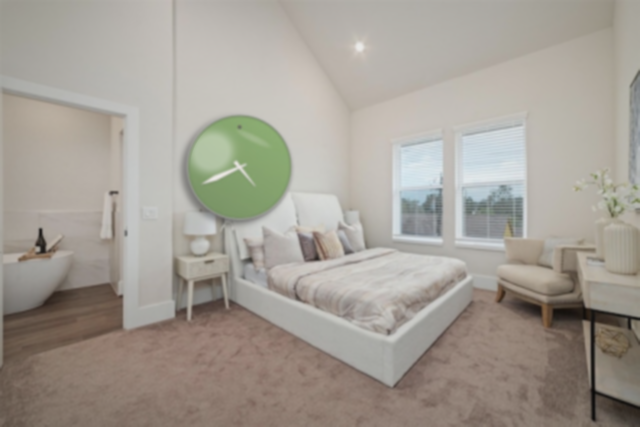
4:41
